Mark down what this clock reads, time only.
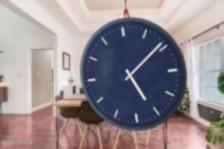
5:09
